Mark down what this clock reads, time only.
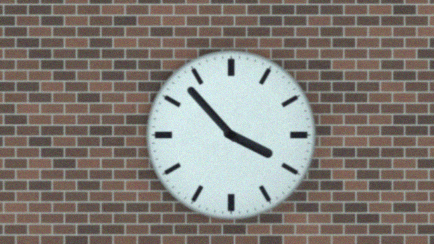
3:53
